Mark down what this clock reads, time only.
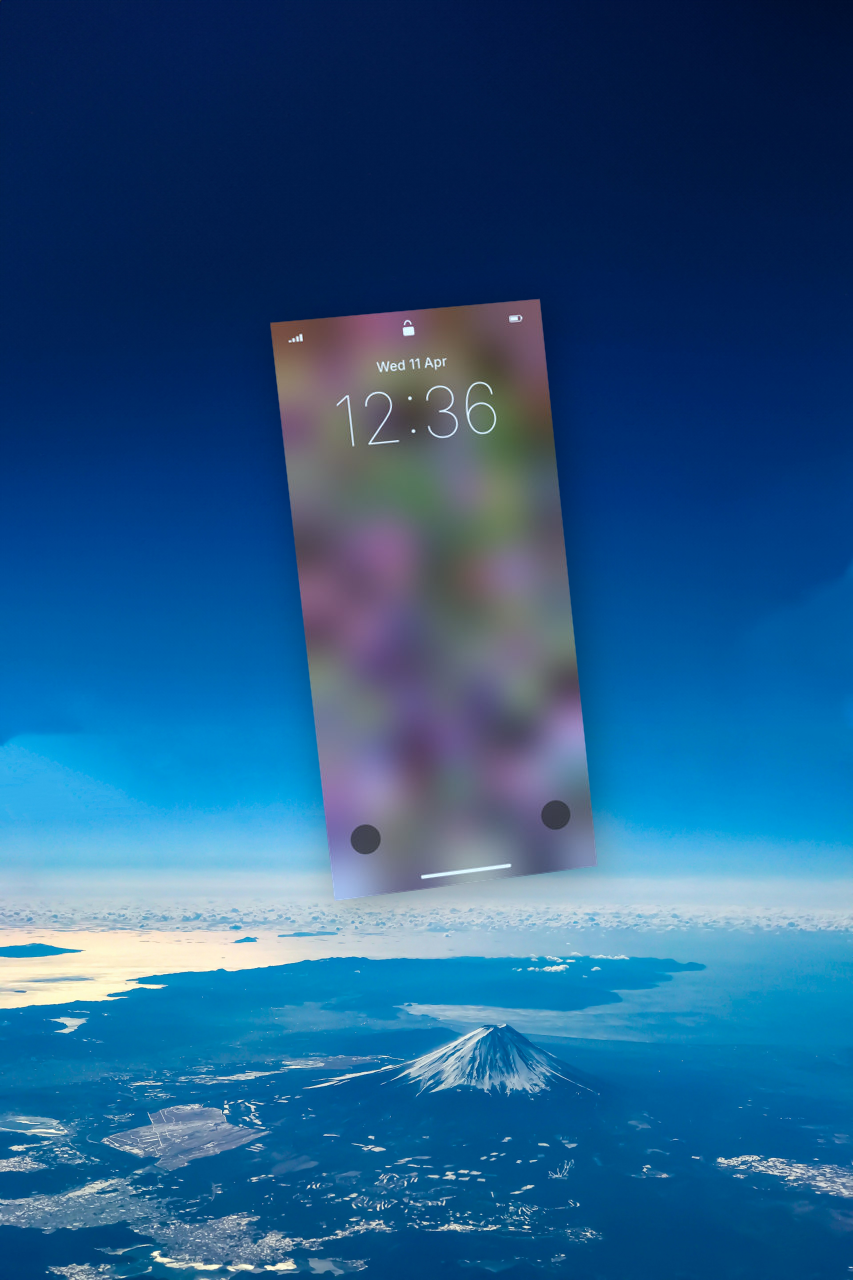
12:36
